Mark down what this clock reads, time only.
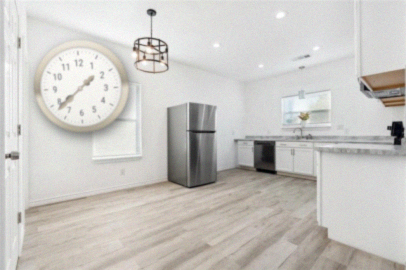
1:38
